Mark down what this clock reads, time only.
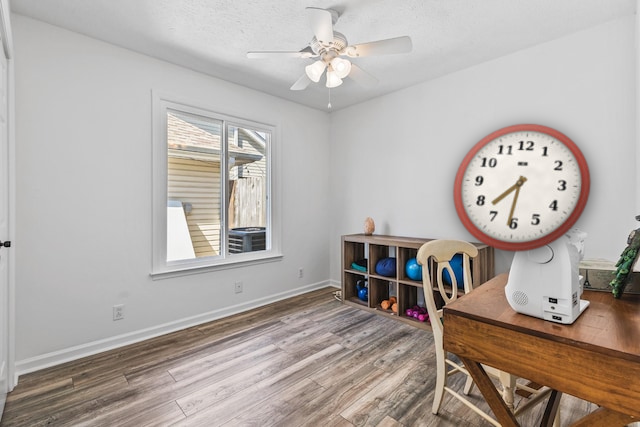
7:31
